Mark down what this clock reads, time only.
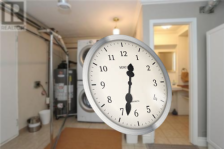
12:33
